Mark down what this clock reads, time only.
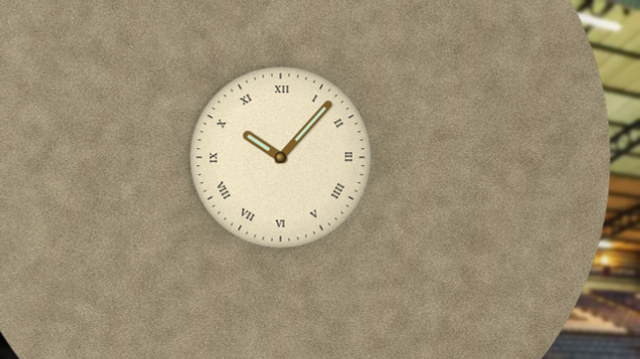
10:07
